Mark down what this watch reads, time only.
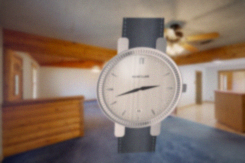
2:42
